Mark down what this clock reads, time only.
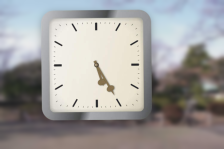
5:25
